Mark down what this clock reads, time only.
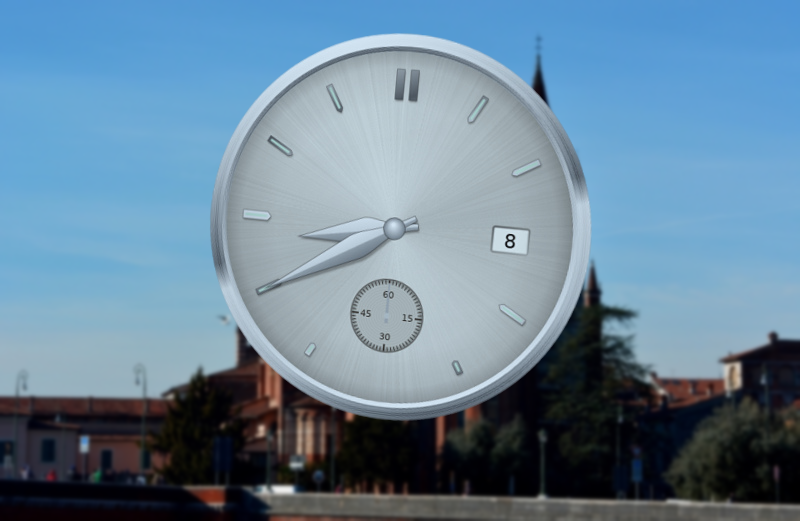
8:40:00
